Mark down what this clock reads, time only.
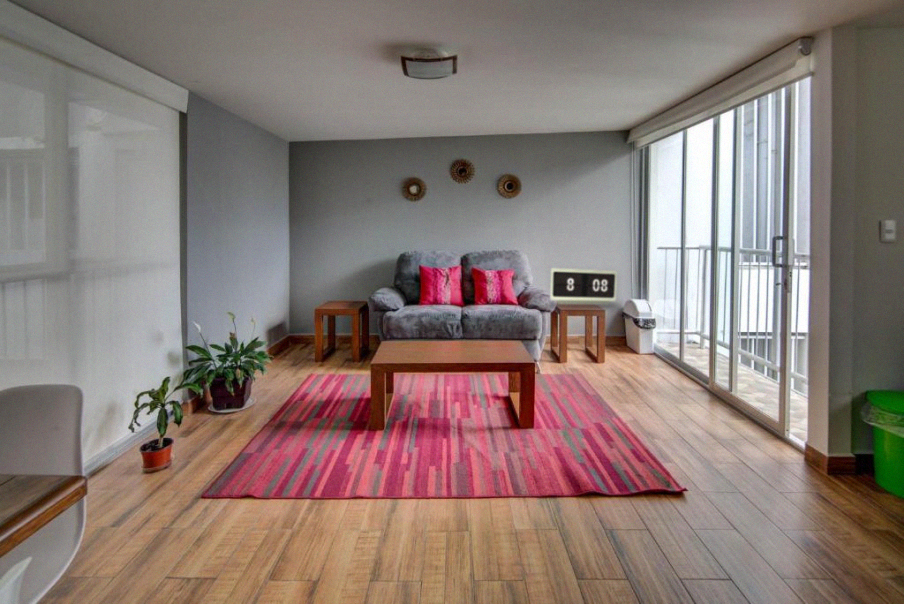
8:08
